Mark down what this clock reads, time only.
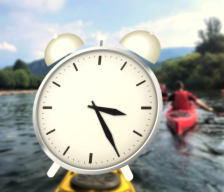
3:25
